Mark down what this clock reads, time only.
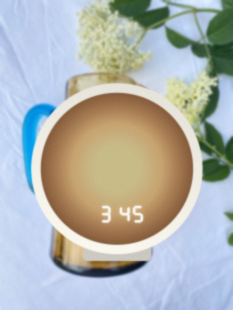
3:45
